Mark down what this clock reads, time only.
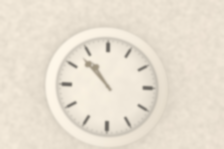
10:53
